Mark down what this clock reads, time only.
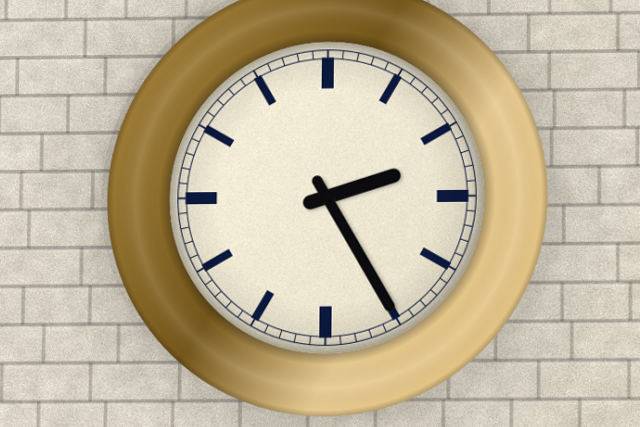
2:25
